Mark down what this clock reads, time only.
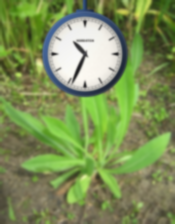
10:34
